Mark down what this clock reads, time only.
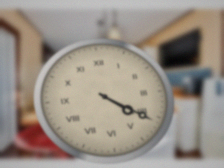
4:21
